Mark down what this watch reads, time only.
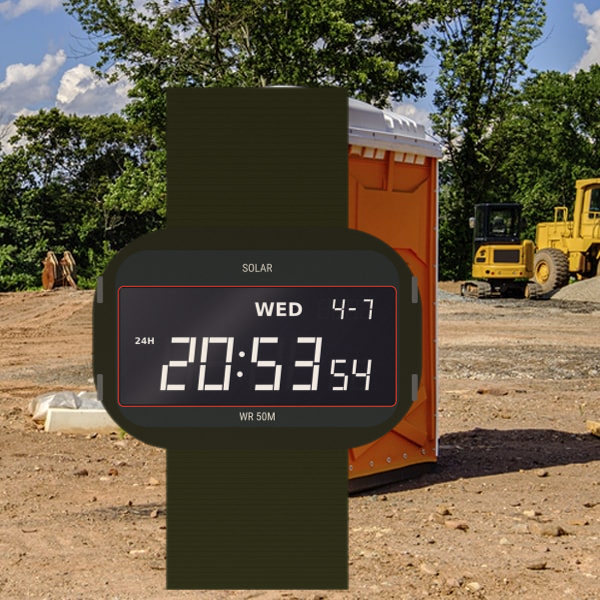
20:53:54
